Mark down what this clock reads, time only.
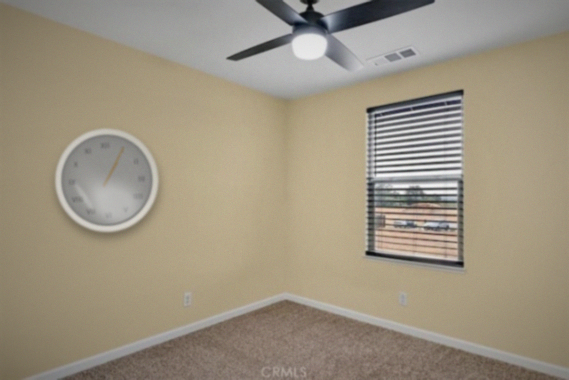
1:05
